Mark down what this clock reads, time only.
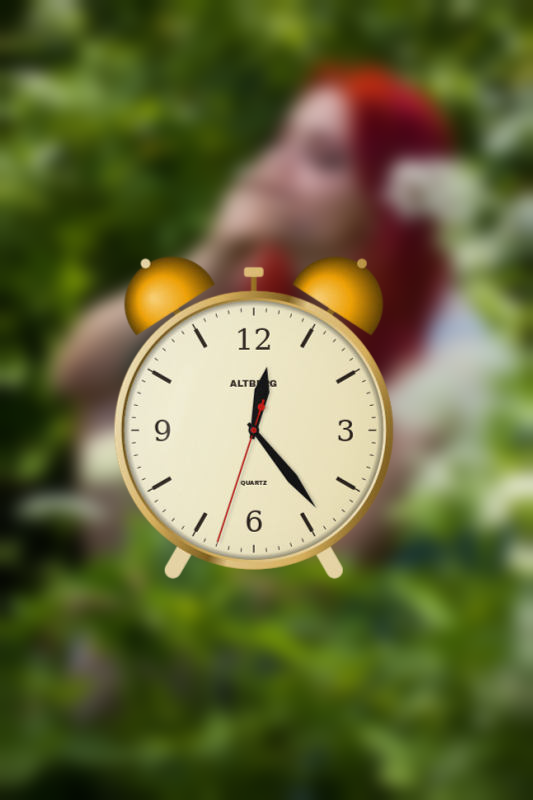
12:23:33
